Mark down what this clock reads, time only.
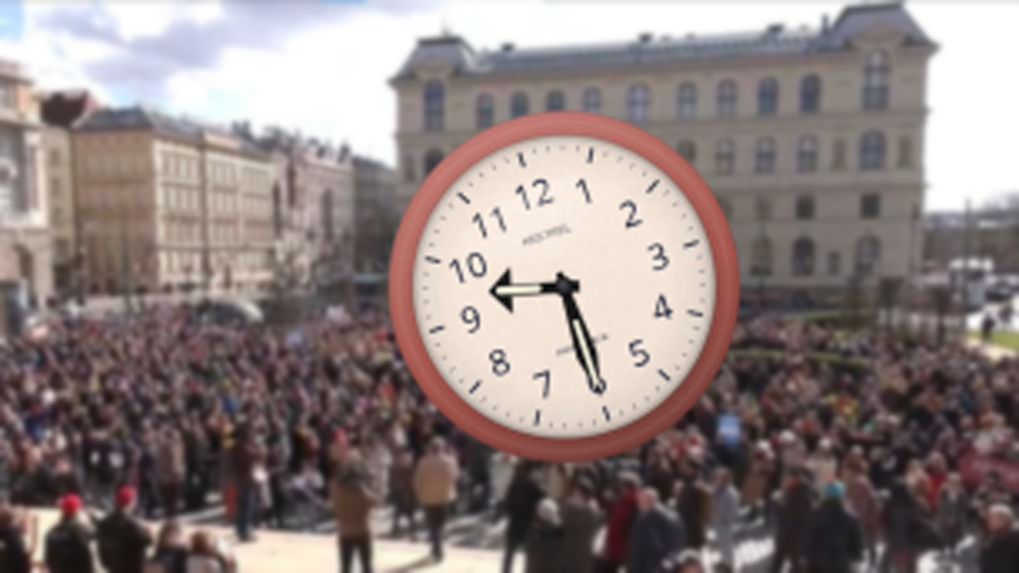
9:30
